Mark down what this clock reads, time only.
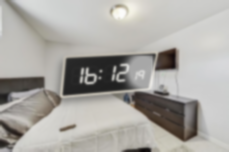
16:12
